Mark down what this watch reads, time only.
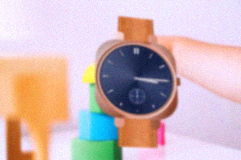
3:15
